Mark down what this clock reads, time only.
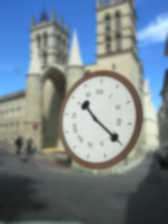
10:20
